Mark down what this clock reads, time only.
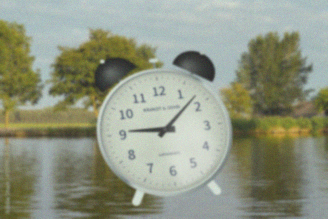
9:08
